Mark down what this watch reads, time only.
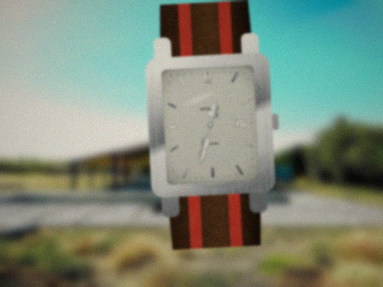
12:33
